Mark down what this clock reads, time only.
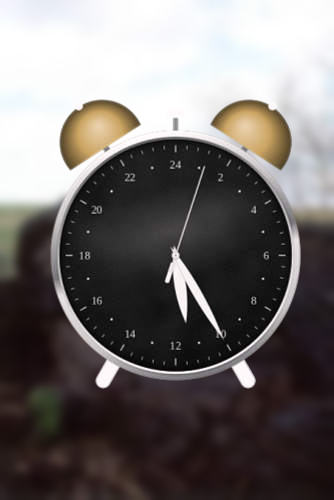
11:25:03
